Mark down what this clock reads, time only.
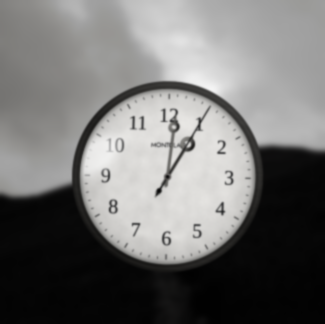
1:01:05
